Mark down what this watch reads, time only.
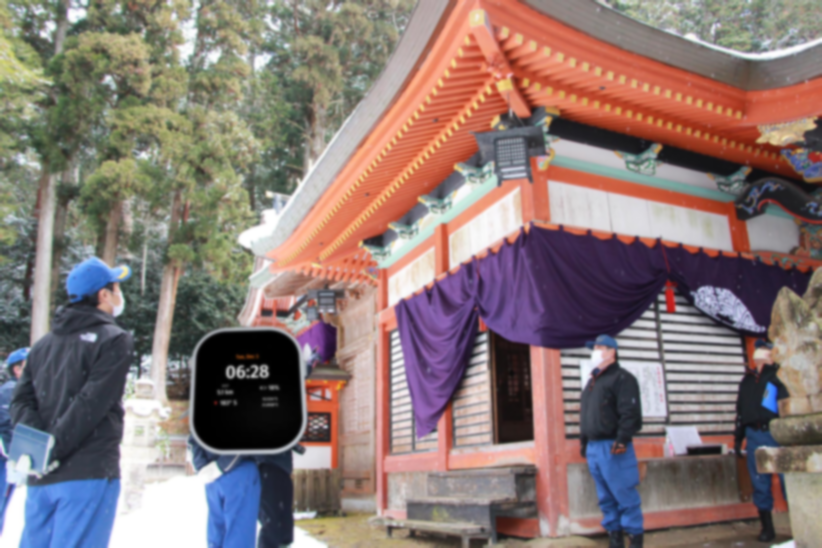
6:28
